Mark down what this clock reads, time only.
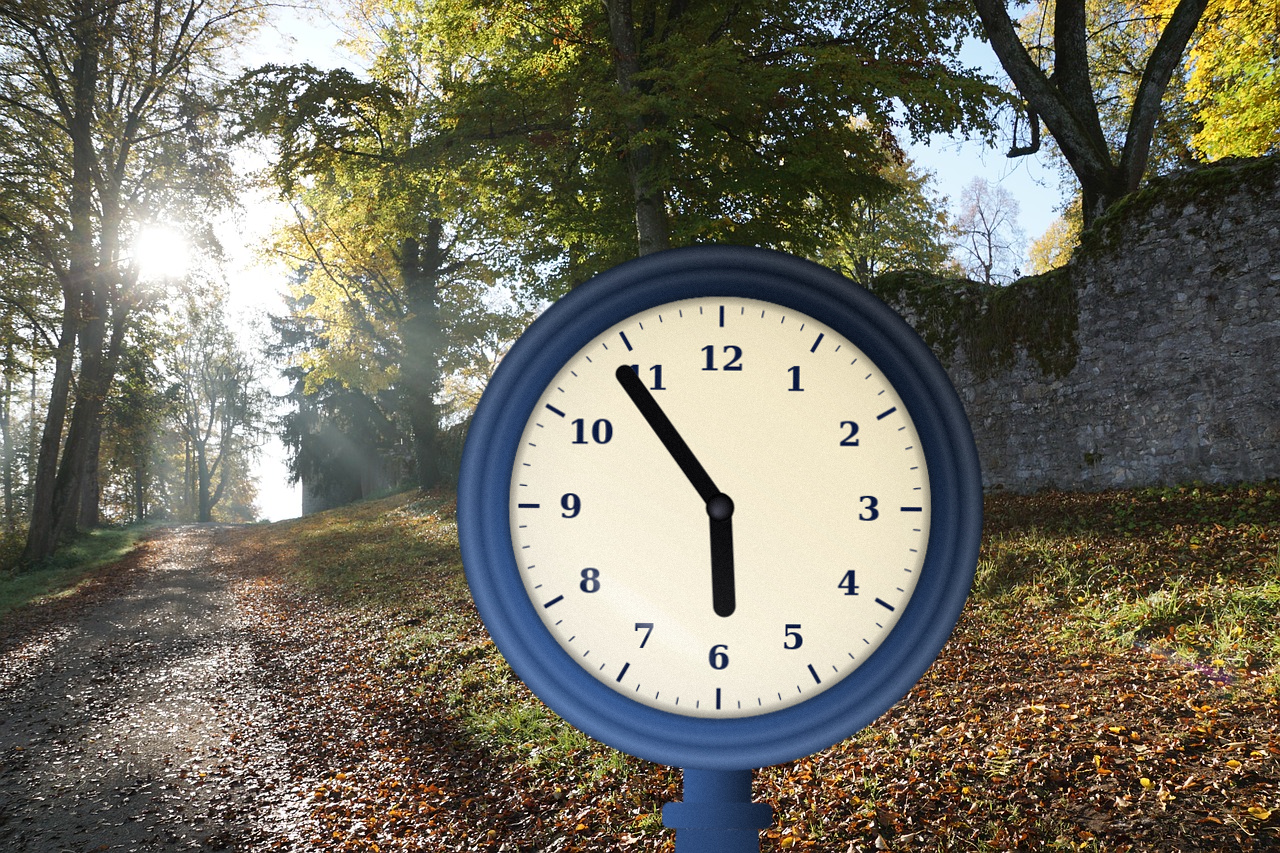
5:54
